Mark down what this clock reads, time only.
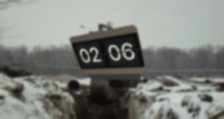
2:06
